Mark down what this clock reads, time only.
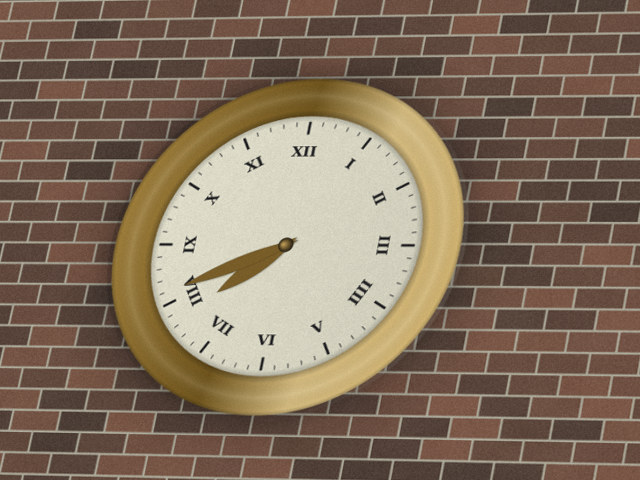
7:41
